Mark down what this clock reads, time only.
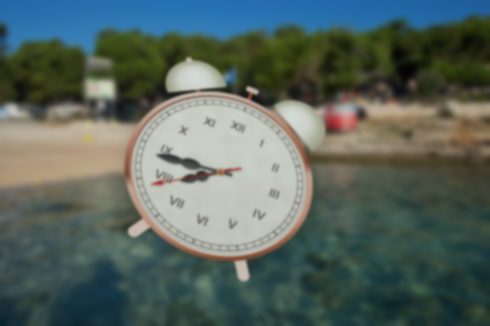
7:43:39
